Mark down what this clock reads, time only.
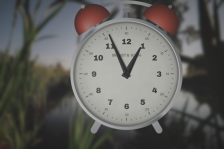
12:56
